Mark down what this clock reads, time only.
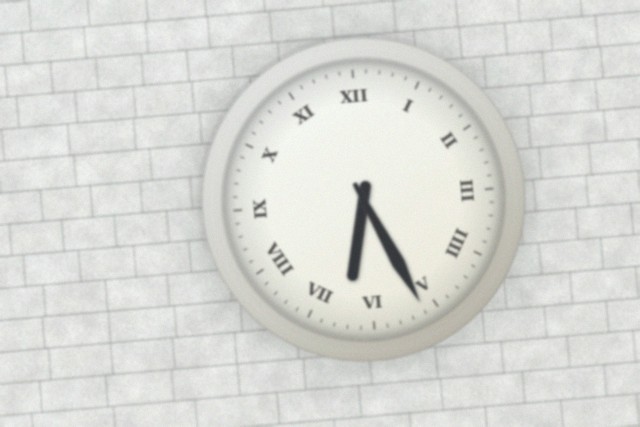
6:26
